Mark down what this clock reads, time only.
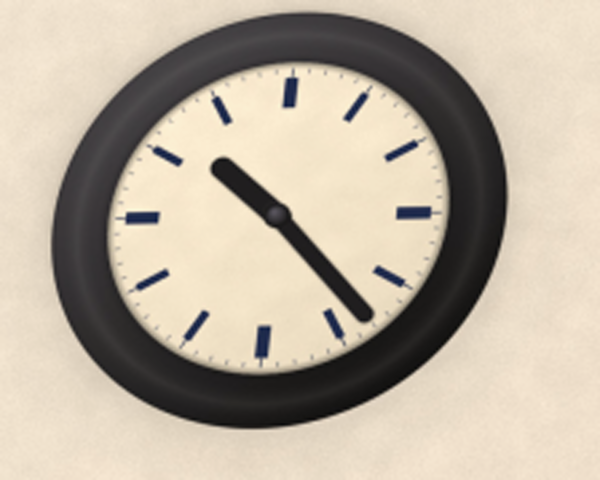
10:23
